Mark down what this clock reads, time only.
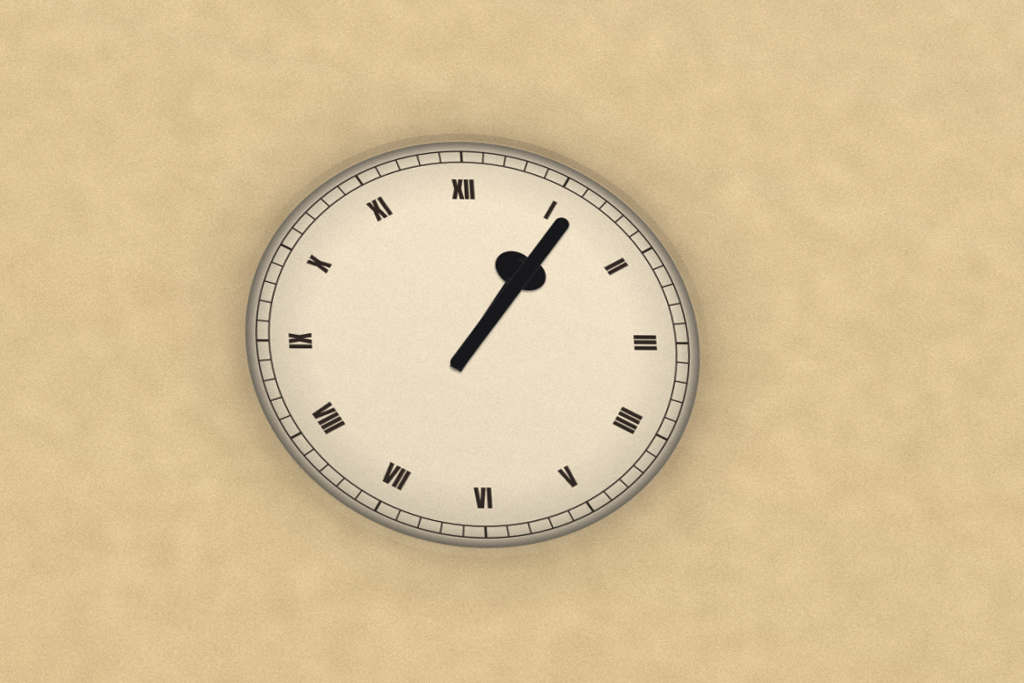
1:06
